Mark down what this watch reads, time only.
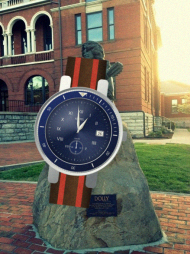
12:59
